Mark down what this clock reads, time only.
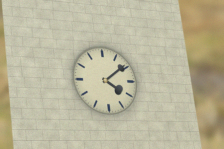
4:09
